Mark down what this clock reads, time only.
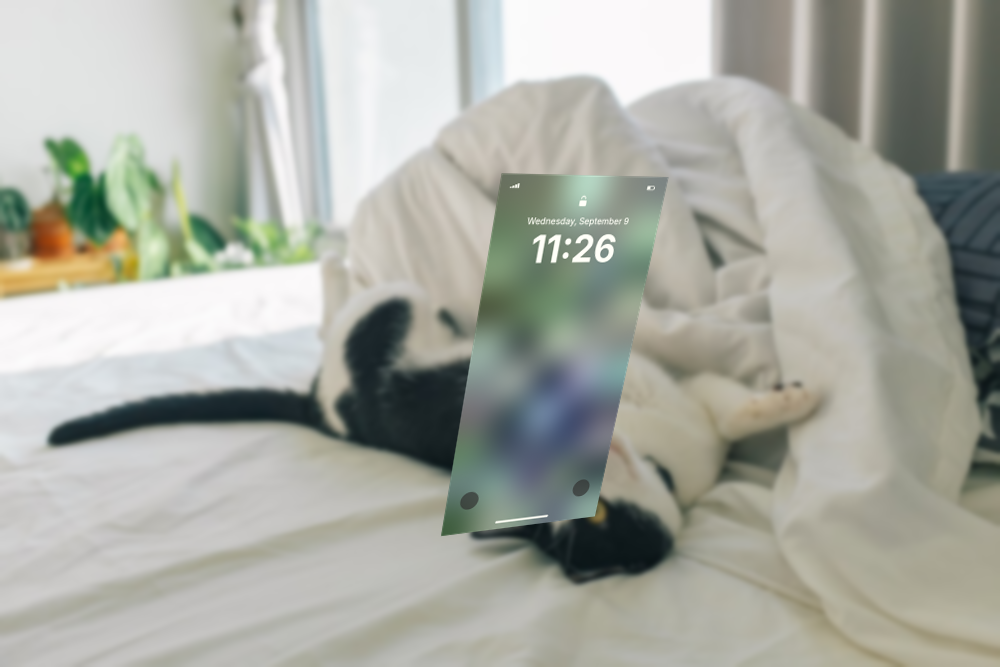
11:26
